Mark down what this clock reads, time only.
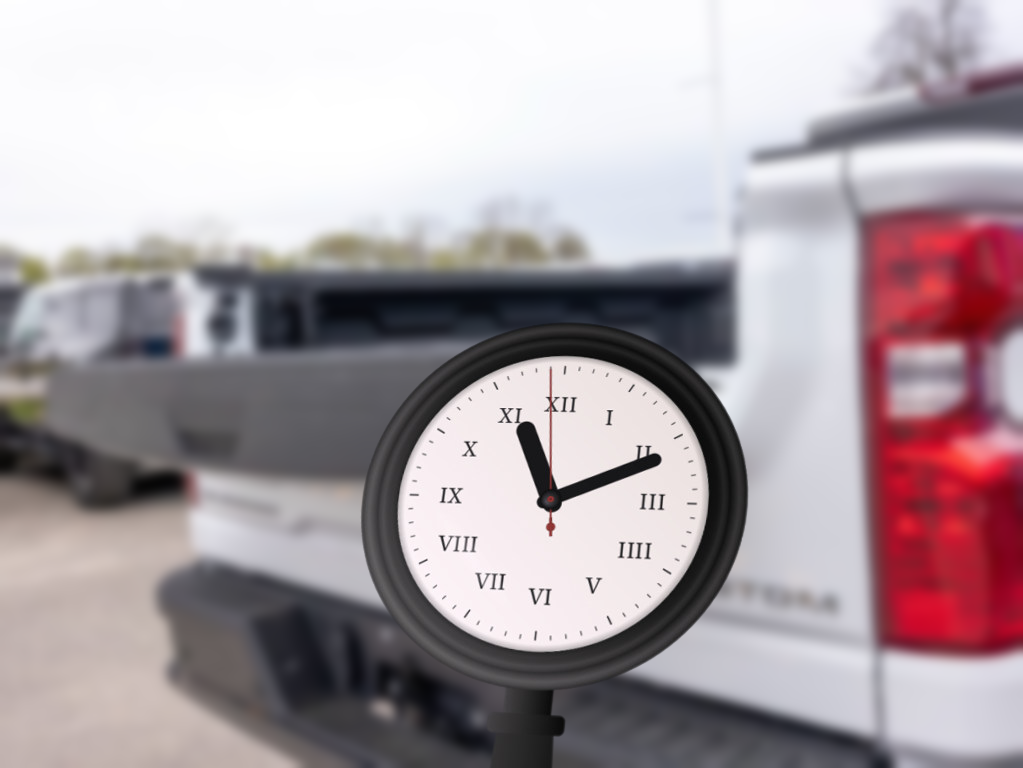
11:10:59
